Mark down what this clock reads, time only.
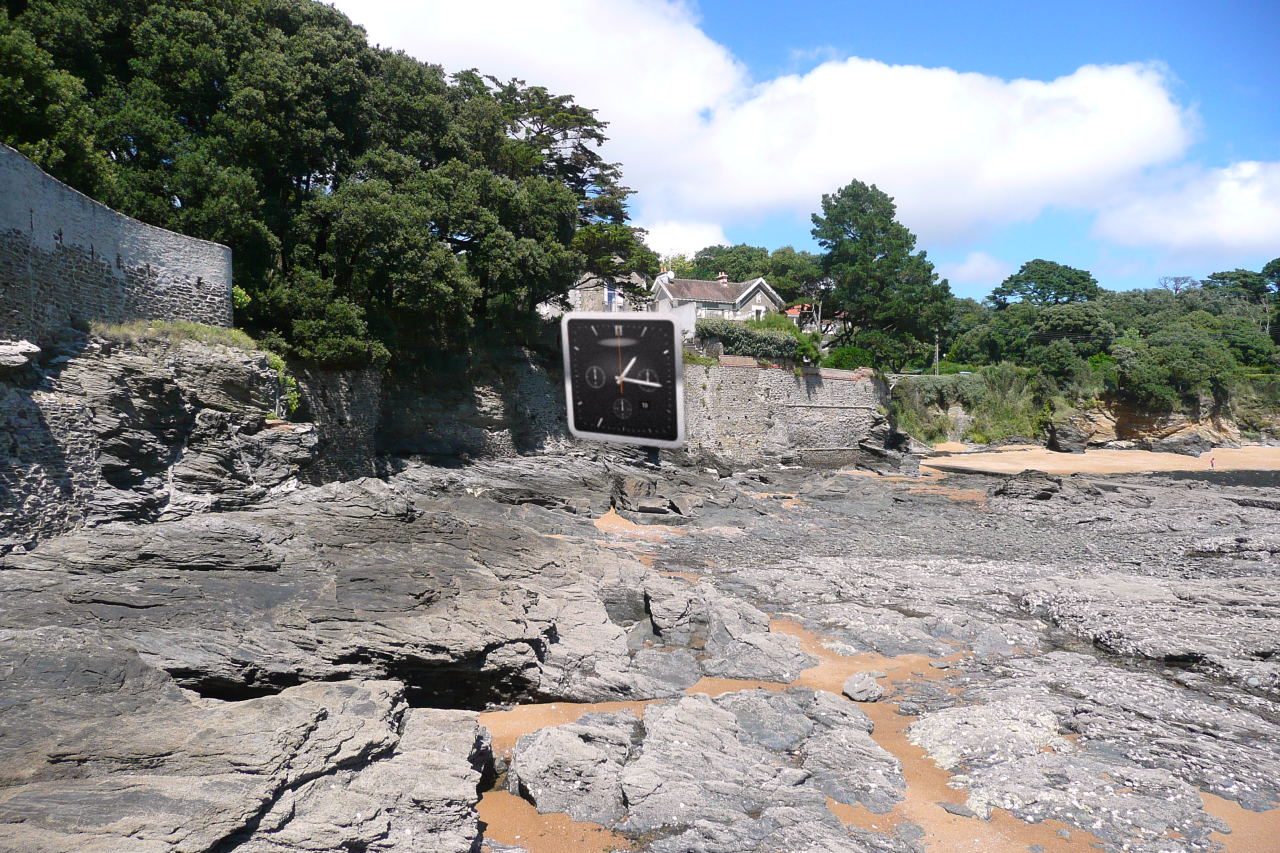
1:16
